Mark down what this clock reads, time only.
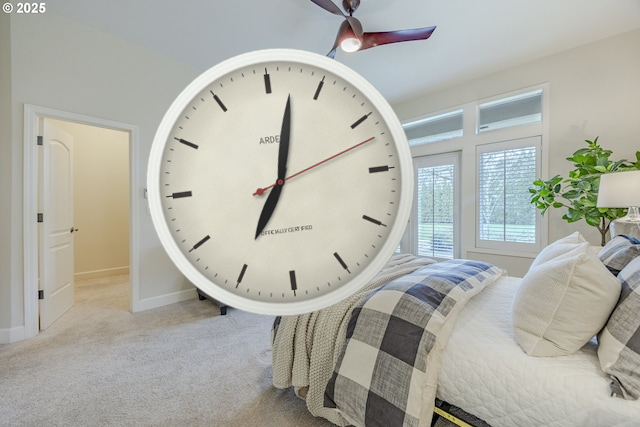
7:02:12
